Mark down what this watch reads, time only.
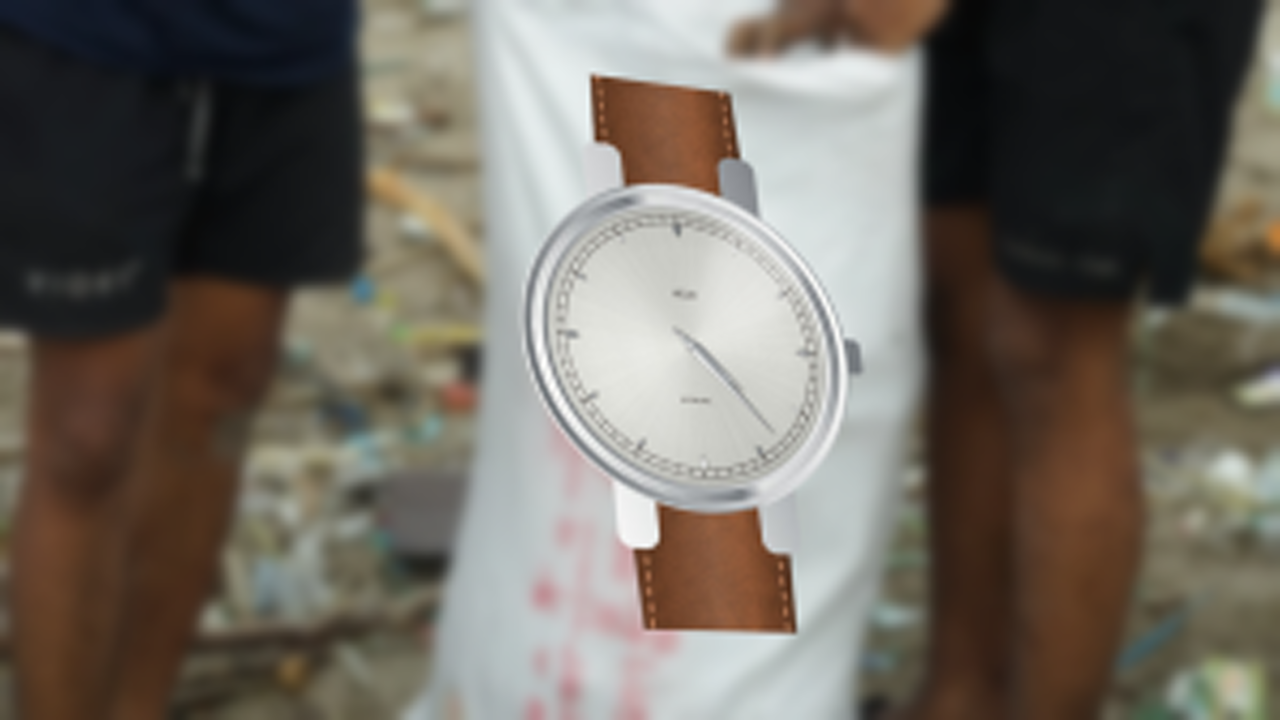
4:23
